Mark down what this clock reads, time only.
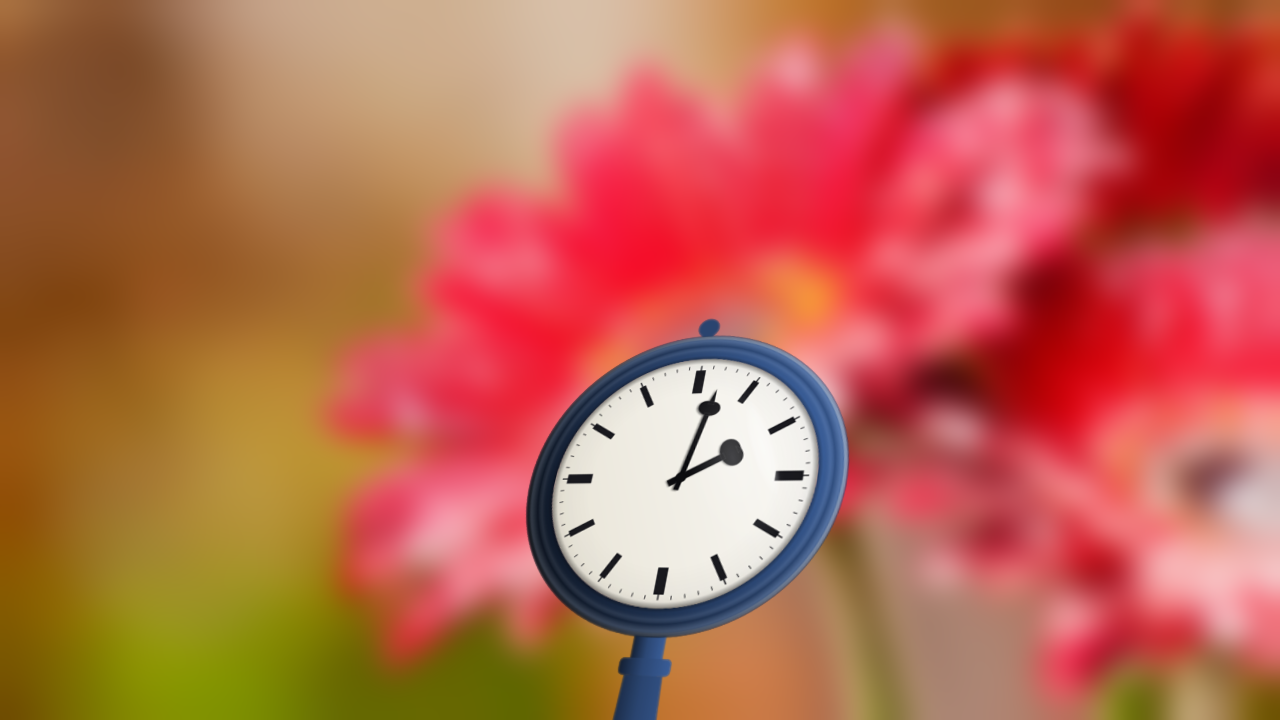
2:02
